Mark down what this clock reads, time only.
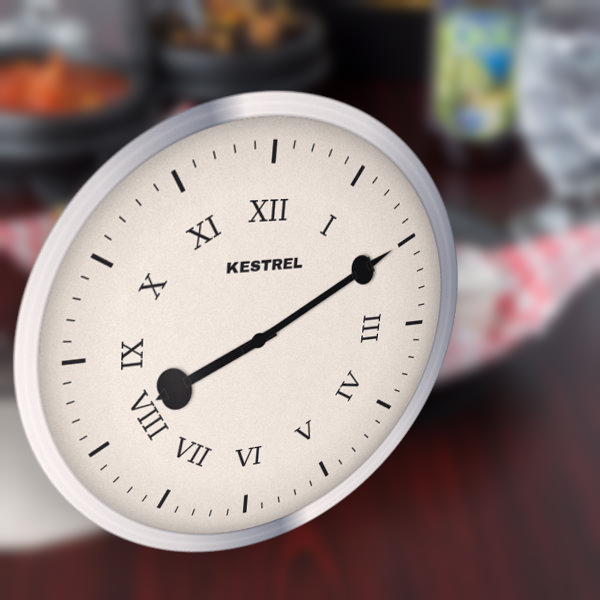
8:10
